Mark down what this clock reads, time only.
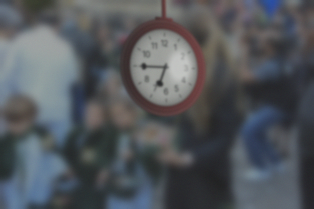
6:45
